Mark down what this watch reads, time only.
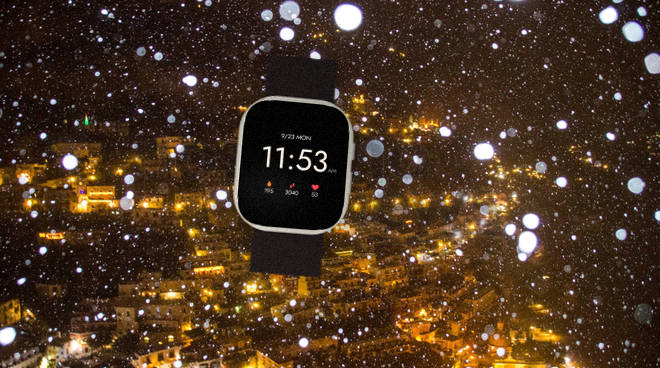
11:53
